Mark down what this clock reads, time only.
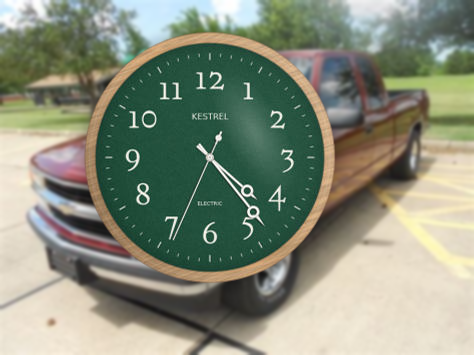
4:23:34
